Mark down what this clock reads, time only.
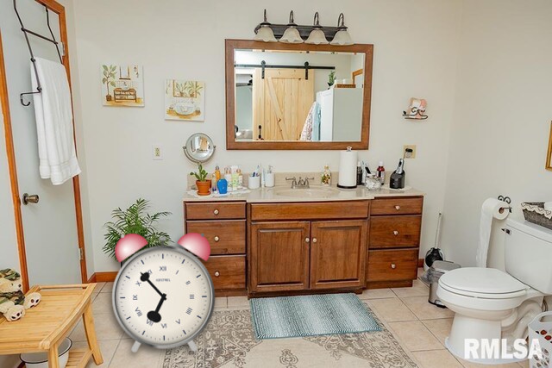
6:53
